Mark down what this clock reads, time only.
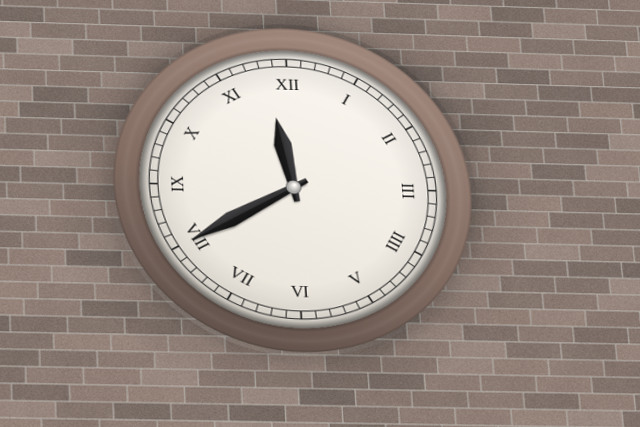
11:40
